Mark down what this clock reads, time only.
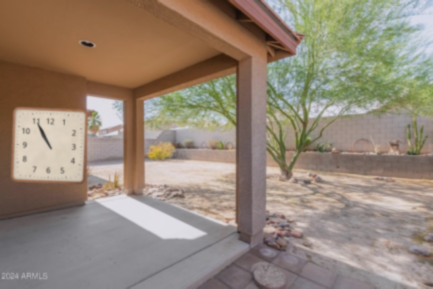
10:55
